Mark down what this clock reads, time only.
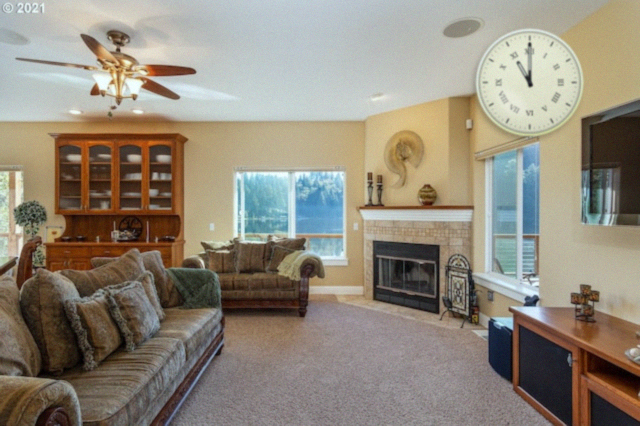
11:00
